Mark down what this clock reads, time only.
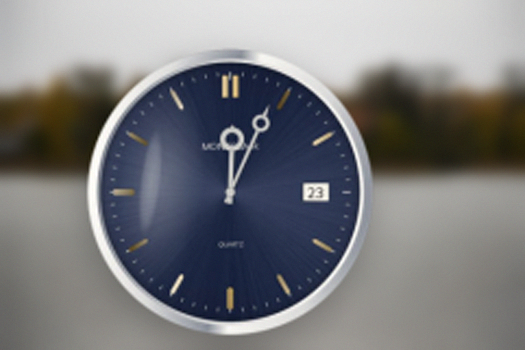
12:04
